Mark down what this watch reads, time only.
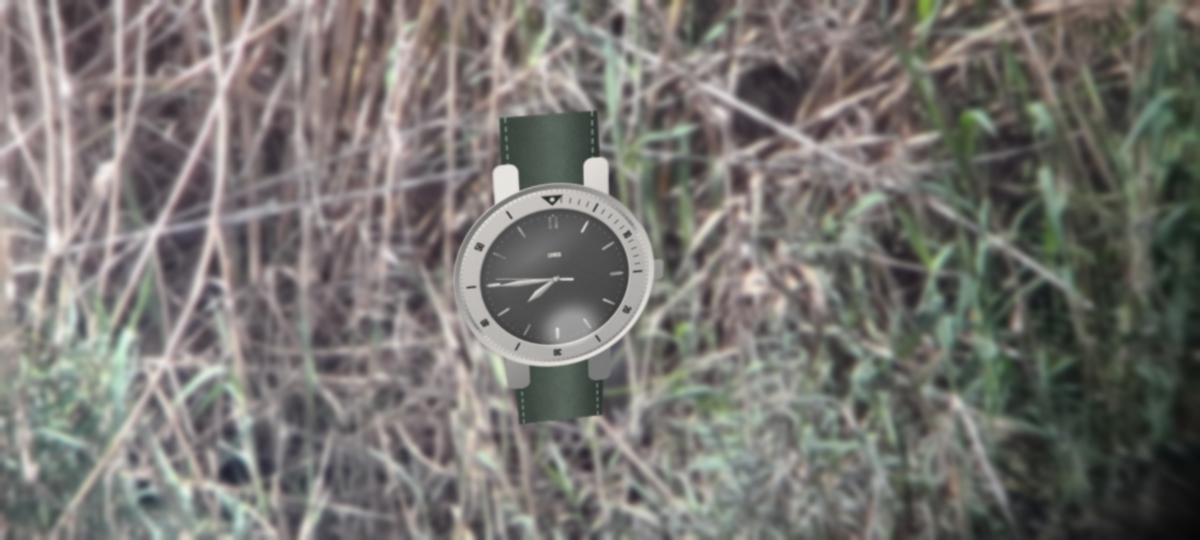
7:44:46
